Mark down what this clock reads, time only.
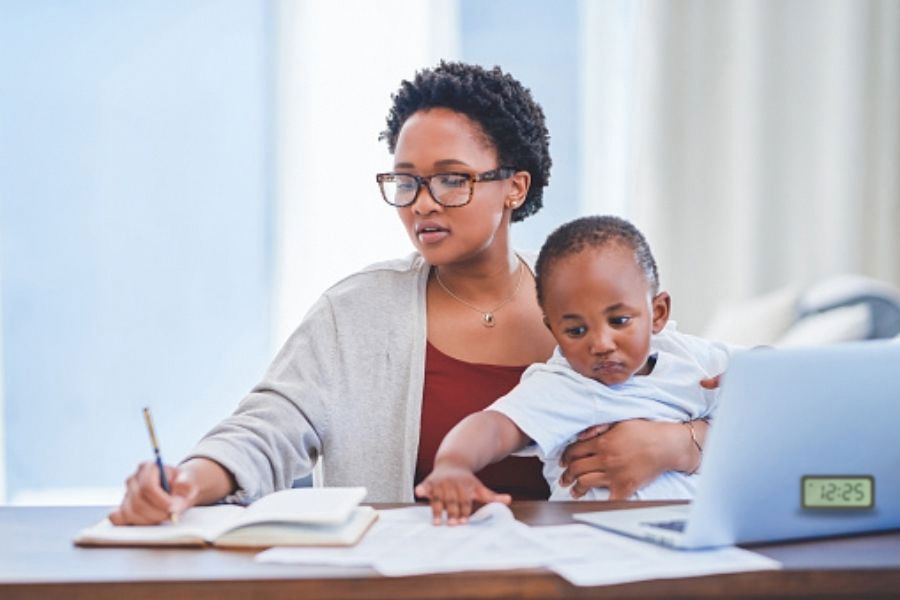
12:25
